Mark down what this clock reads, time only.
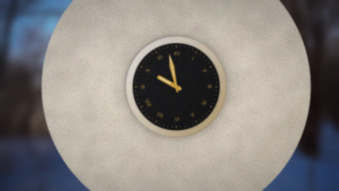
9:58
